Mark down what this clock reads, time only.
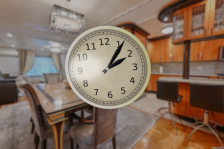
2:06
